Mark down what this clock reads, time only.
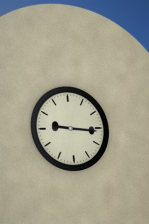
9:16
